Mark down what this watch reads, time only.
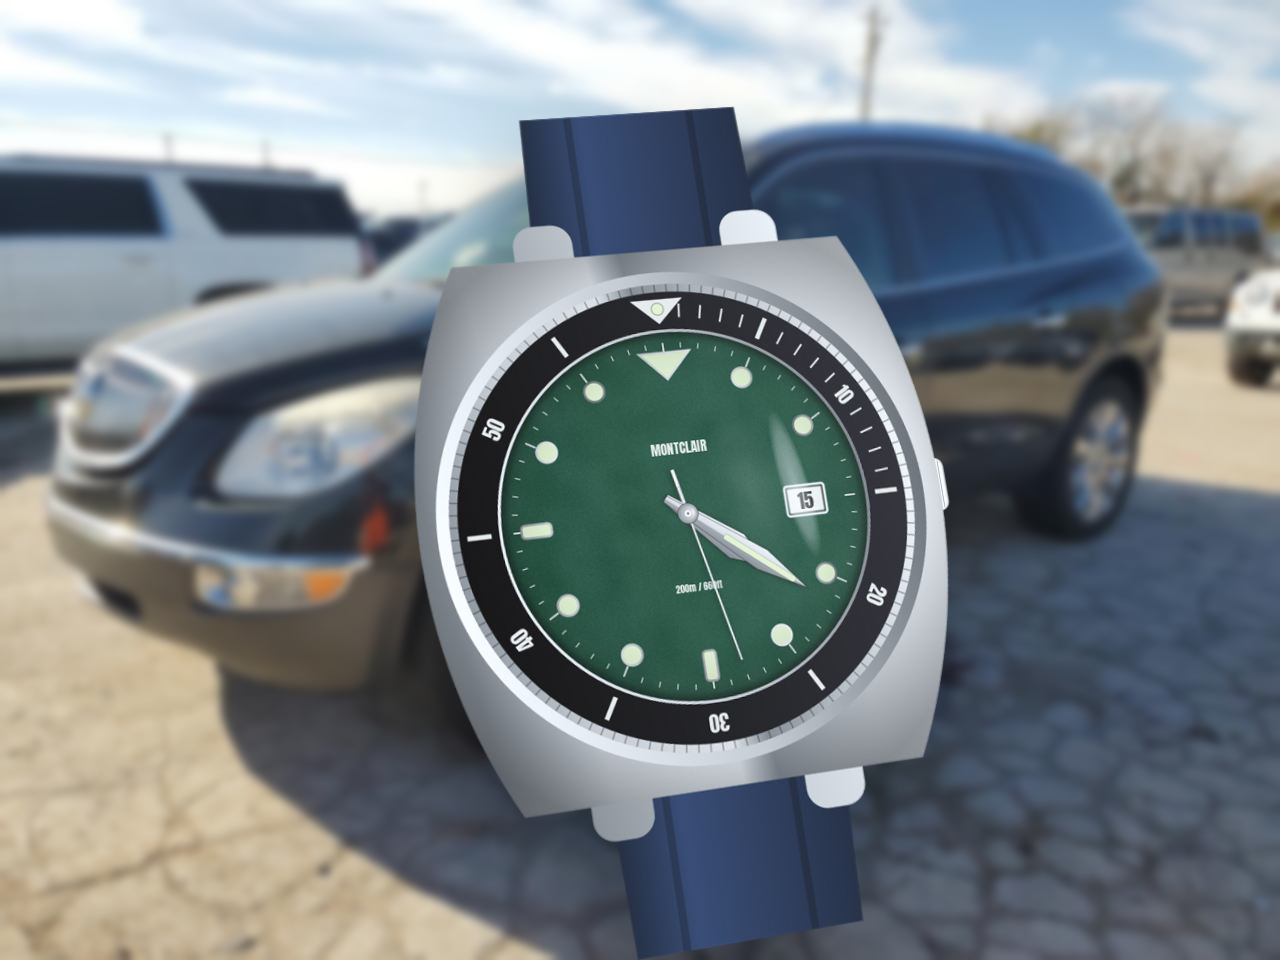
4:21:28
